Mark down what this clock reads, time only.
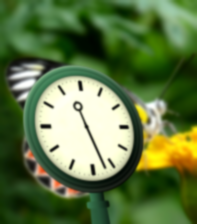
11:27
